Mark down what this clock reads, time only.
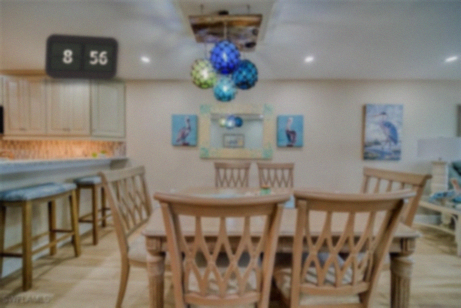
8:56
